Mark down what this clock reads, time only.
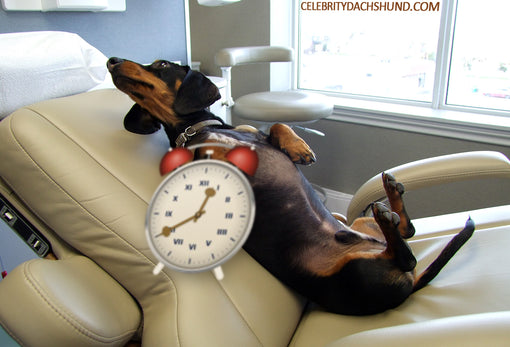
12:40
